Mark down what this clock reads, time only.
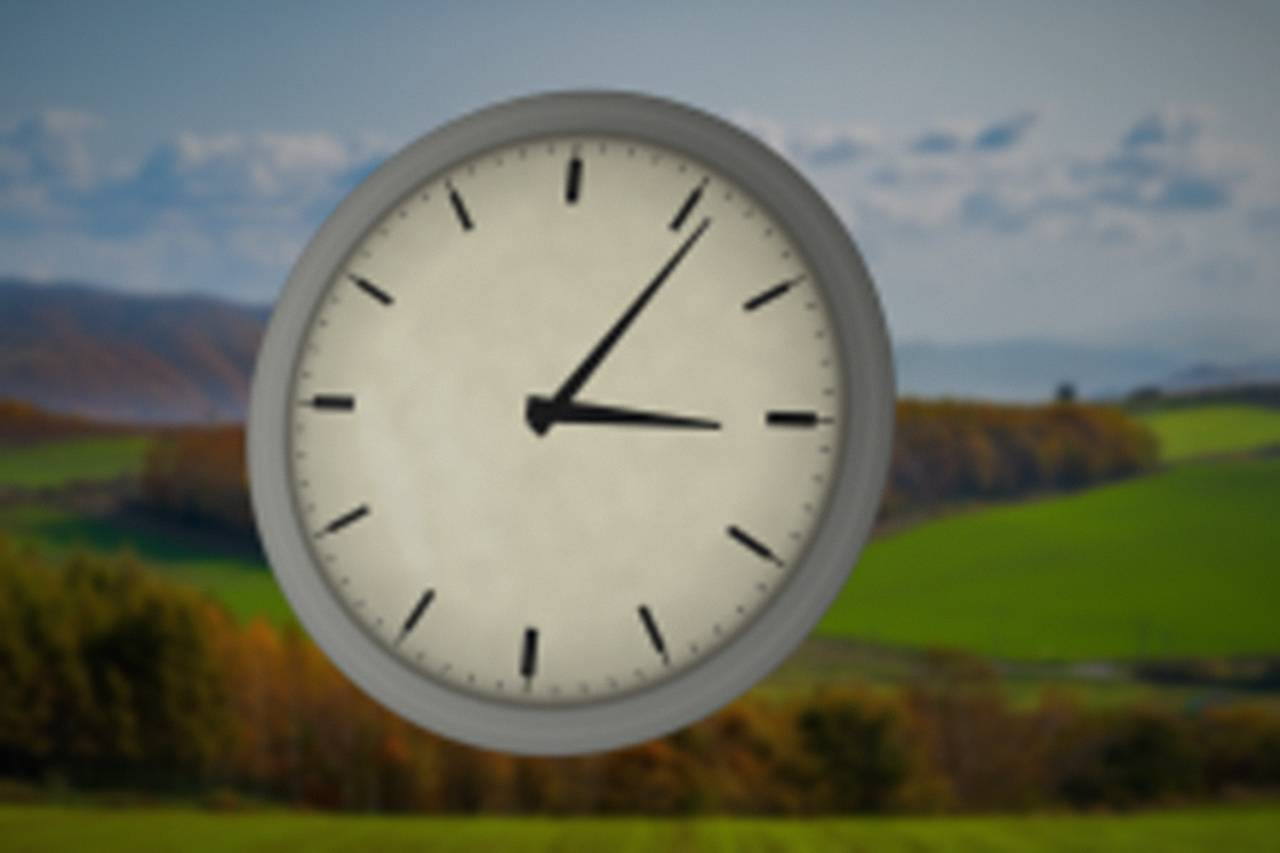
3:06
